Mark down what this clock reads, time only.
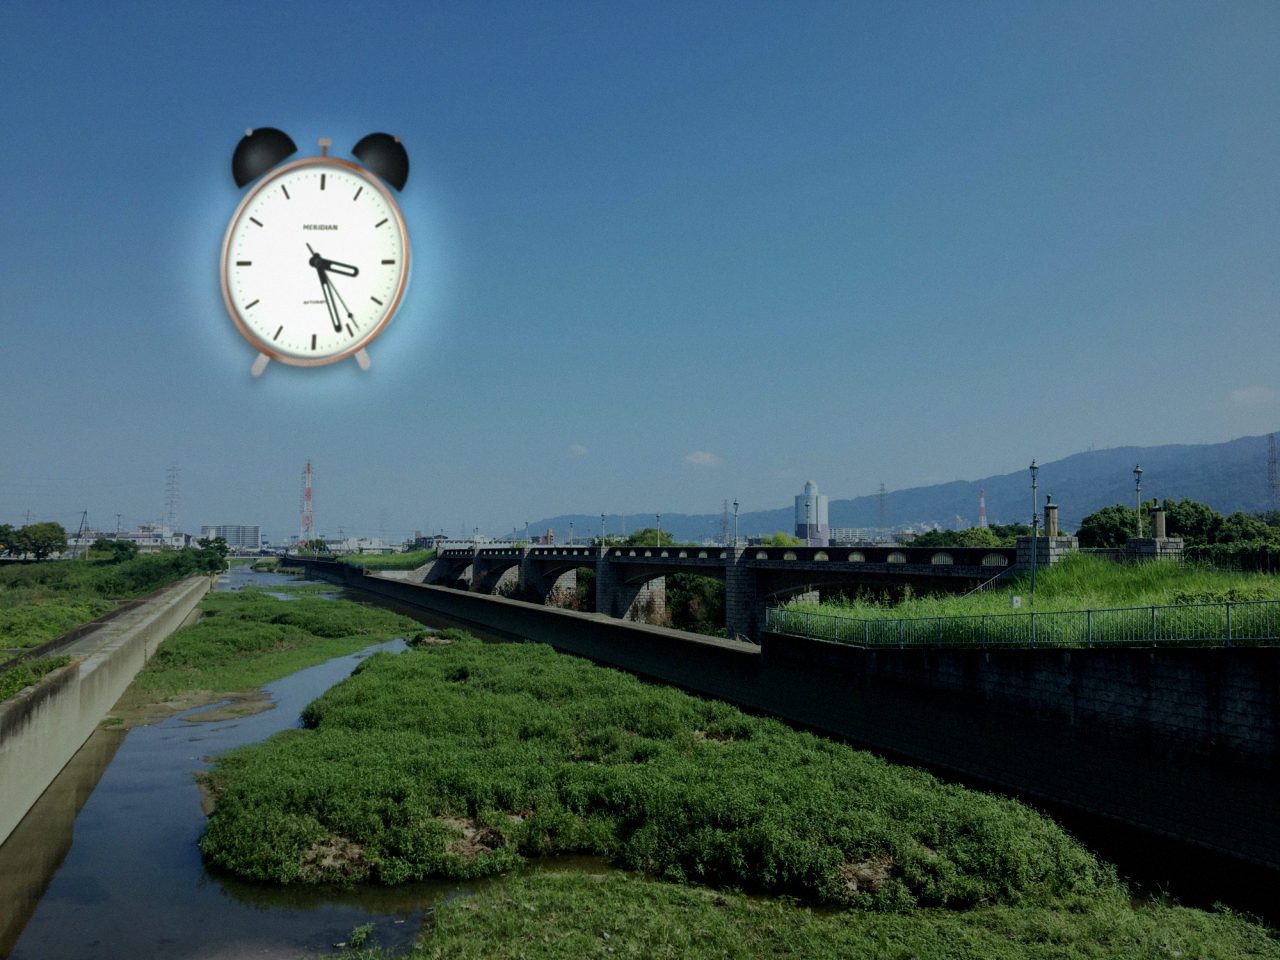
3:26:24
